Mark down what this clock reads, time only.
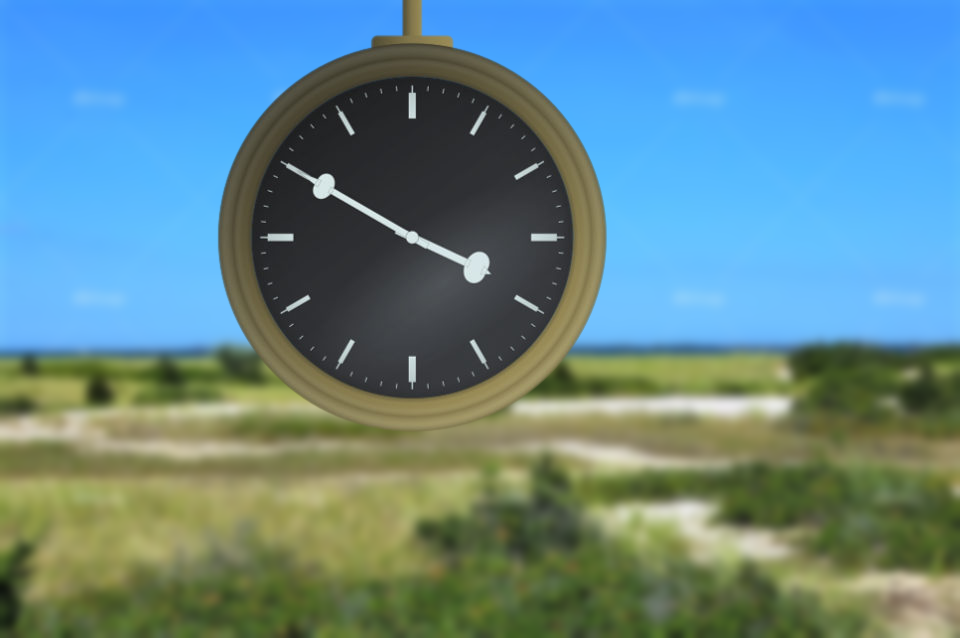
3:50
